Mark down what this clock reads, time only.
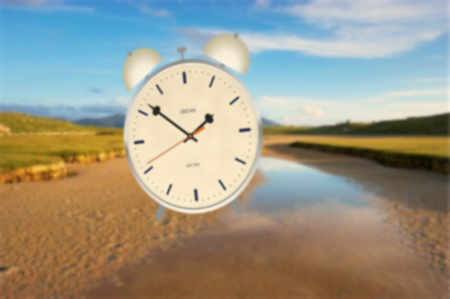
1:51:41
